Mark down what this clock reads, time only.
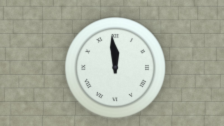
11:59
